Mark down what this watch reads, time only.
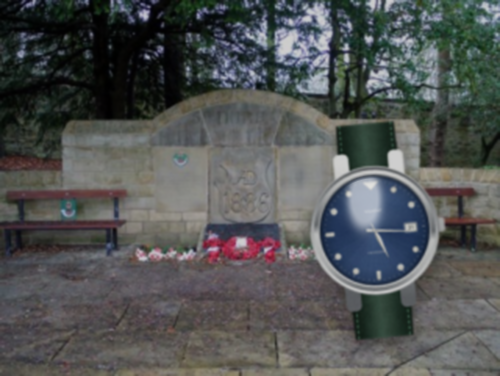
5:16
